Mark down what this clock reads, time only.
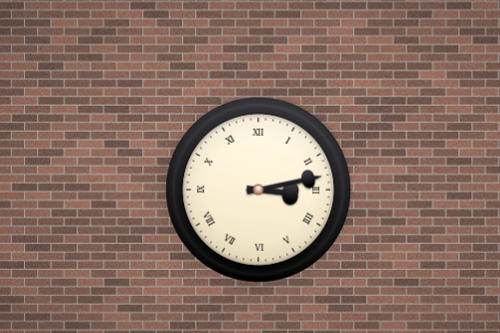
3:13
